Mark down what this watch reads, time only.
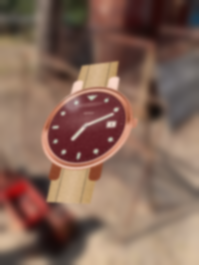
7:11
